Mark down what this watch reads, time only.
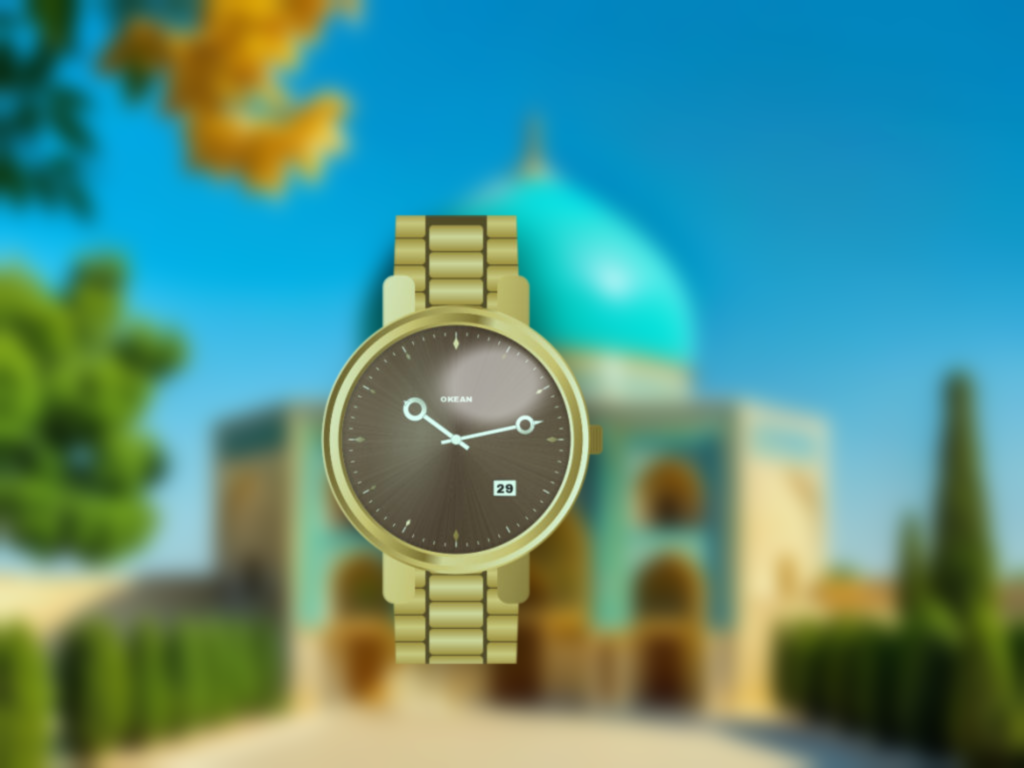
10:13
